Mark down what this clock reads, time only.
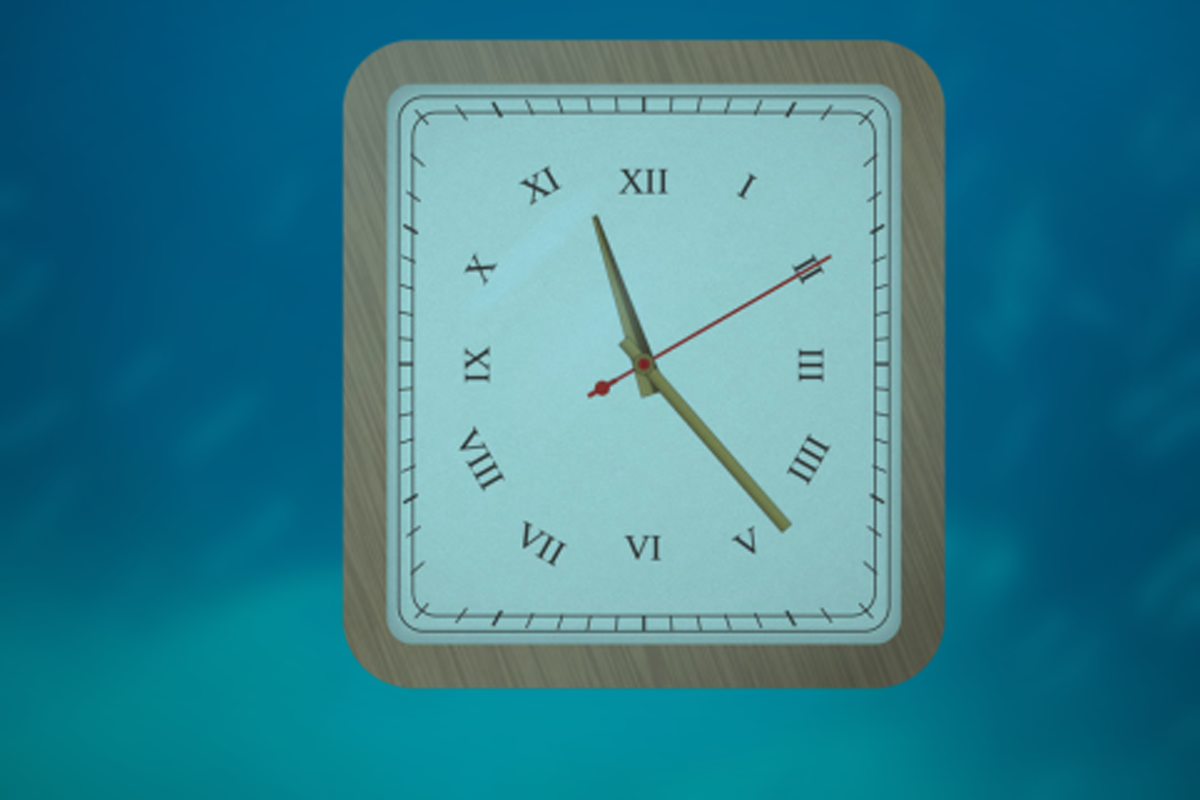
11:23:10
